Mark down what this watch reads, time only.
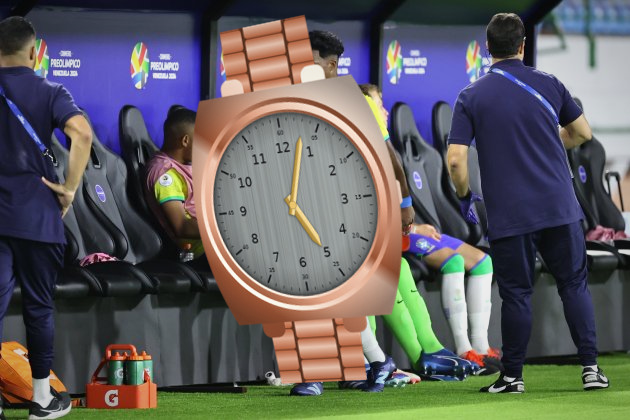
5:03
